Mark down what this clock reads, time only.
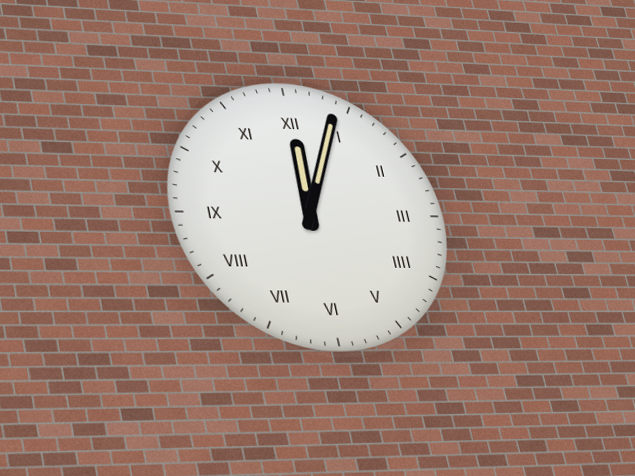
12:04
